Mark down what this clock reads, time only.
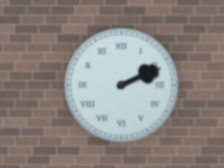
2:11
